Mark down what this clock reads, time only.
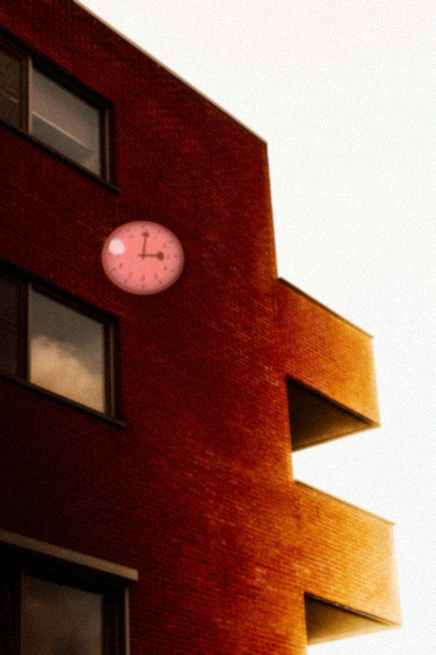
3:01
